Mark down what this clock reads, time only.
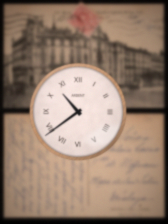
10:39
